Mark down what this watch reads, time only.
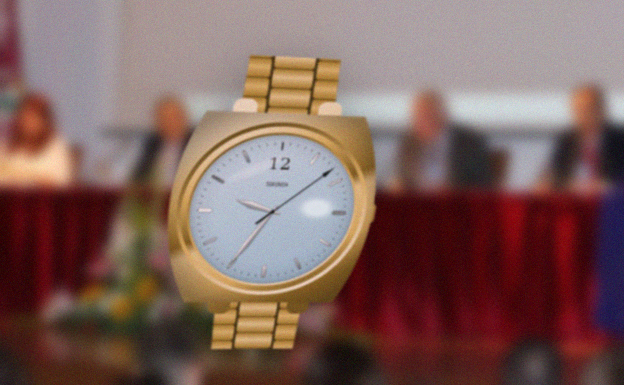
9:35:08
